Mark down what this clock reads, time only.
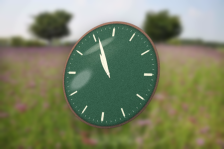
10:56
